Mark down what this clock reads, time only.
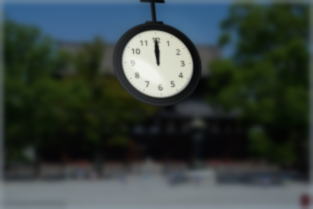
12:00
